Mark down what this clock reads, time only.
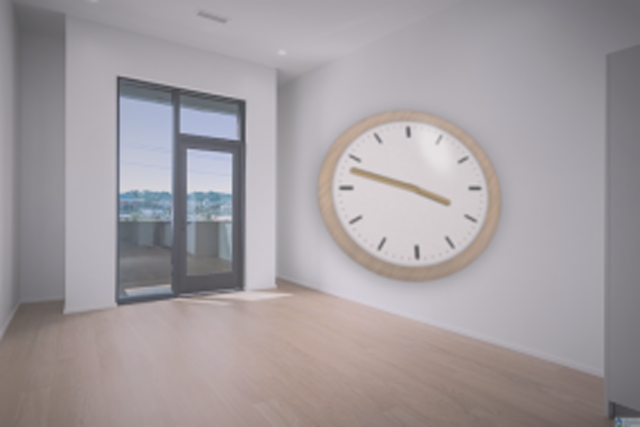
3:48
